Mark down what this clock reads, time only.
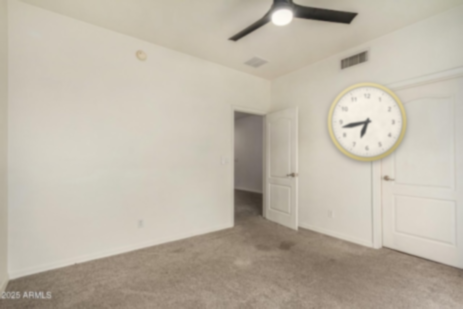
6:43
